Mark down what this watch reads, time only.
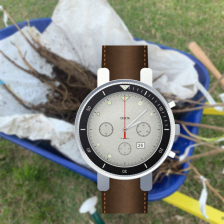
2:08
